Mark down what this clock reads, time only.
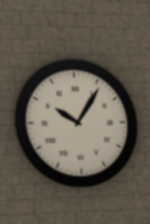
10:06
